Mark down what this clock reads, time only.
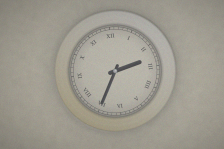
2:35
